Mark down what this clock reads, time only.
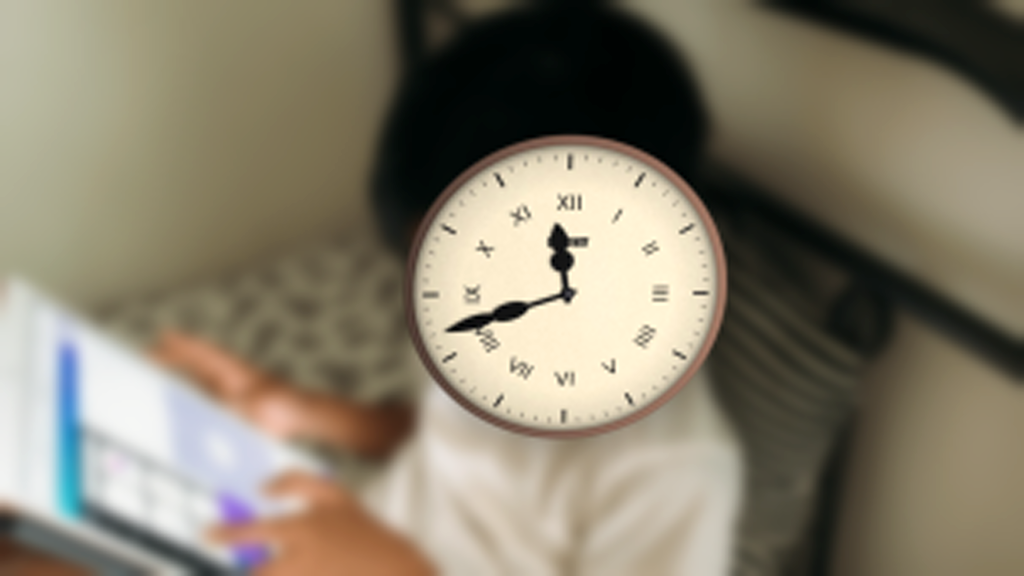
11:42
